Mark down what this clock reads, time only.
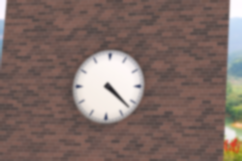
4:22
